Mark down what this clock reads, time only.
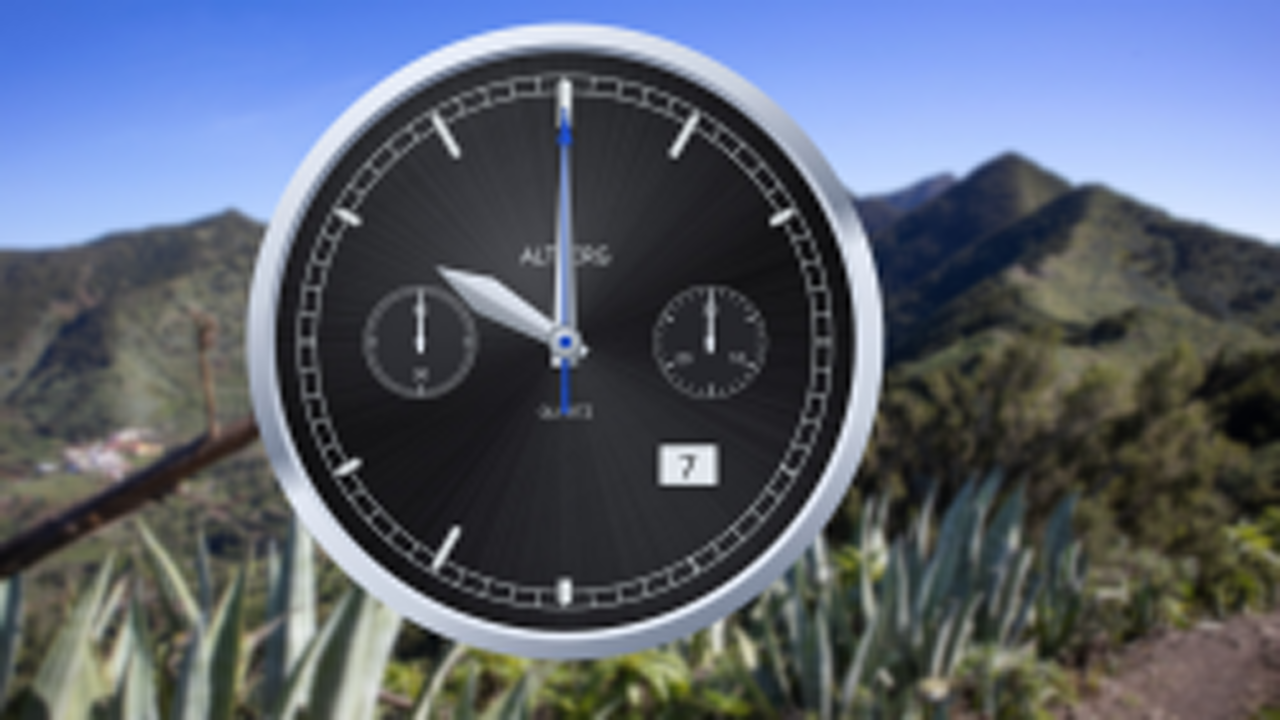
10:00
